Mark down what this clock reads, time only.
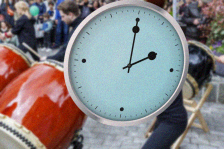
2:00
